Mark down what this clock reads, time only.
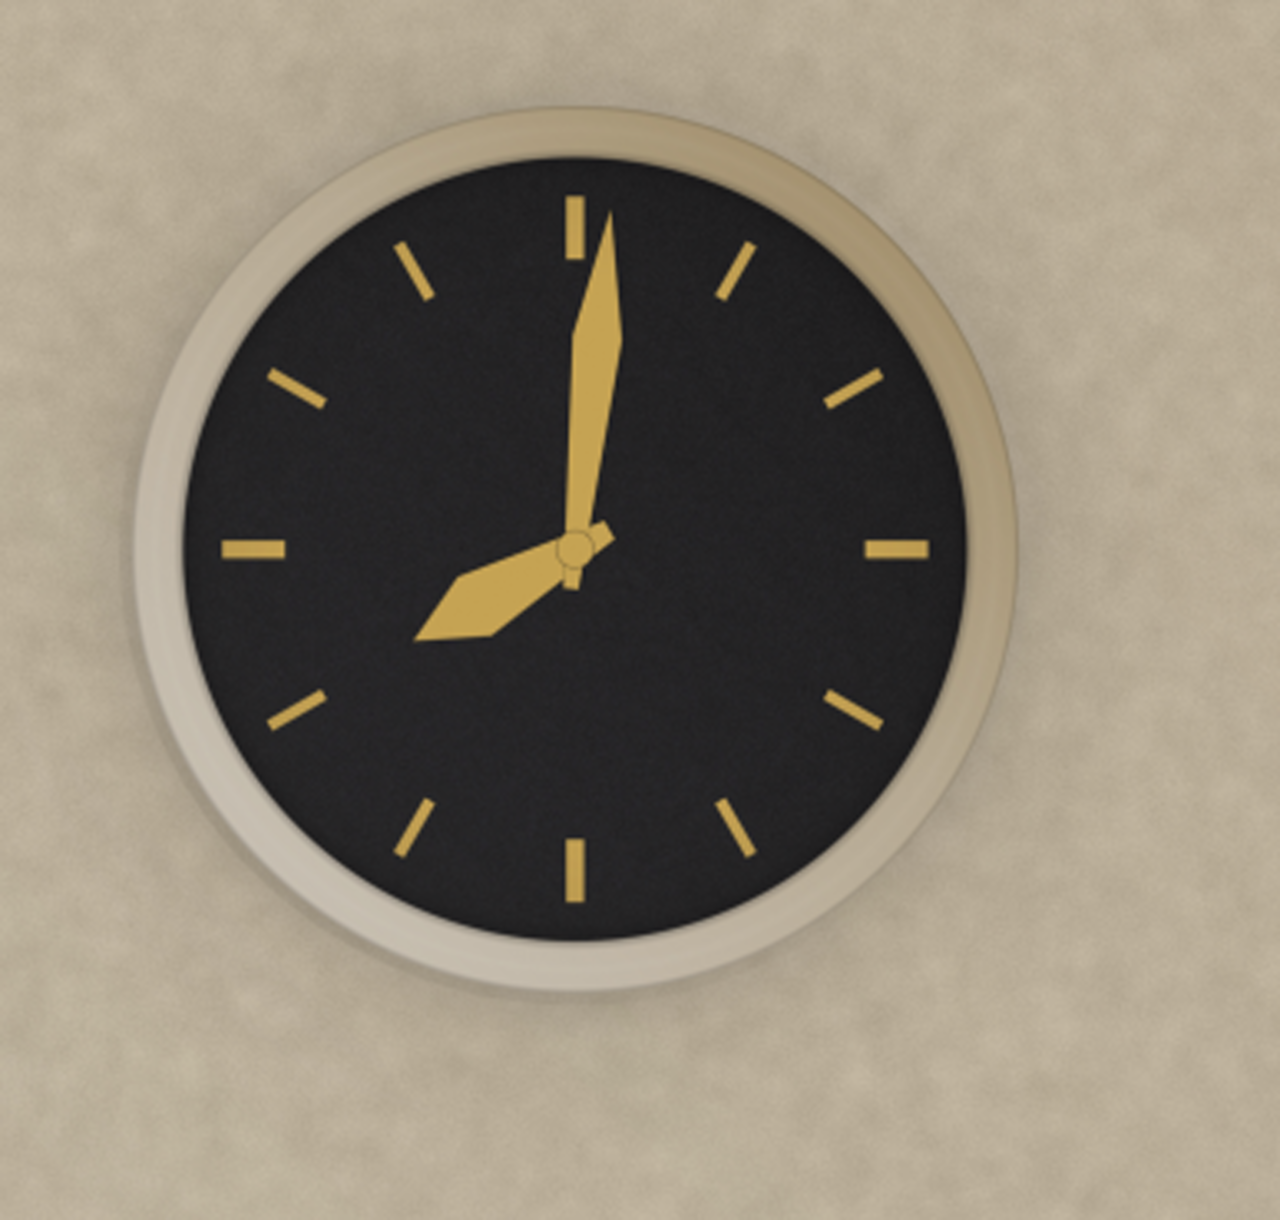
8:01
